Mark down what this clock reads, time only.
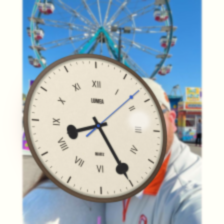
8:25:08
